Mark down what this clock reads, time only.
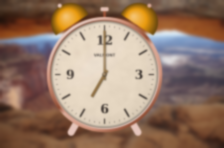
7:00
